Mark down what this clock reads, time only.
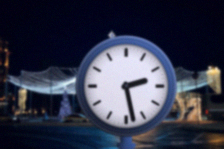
2:28
